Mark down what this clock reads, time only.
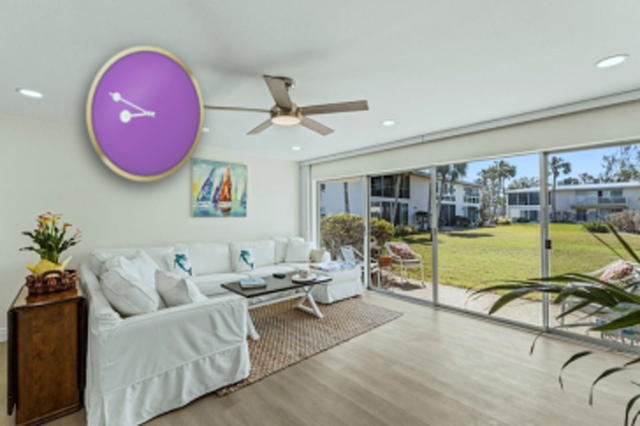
8:49
